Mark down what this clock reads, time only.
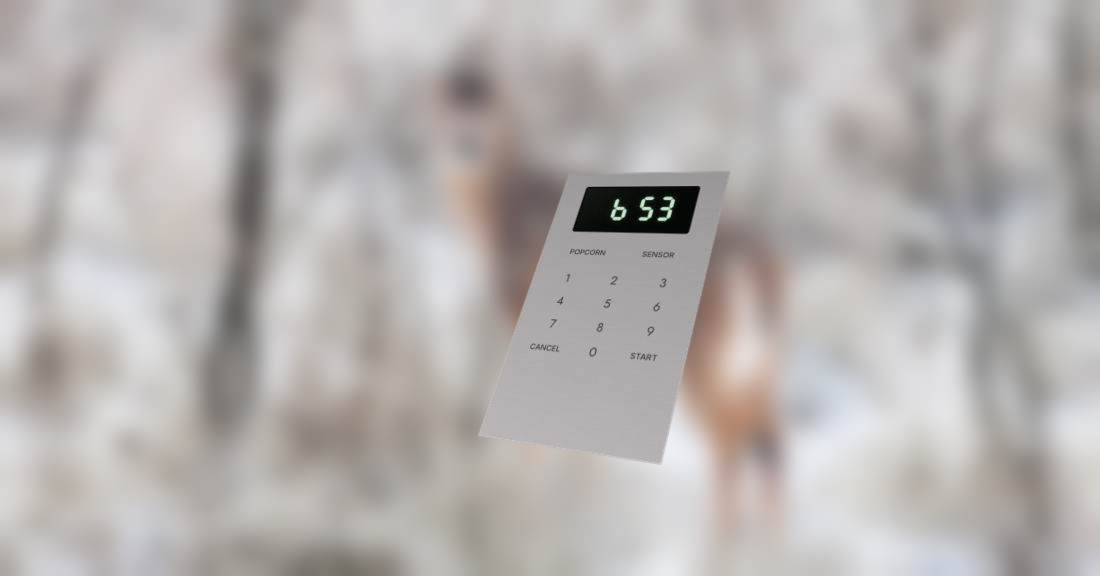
6:53
